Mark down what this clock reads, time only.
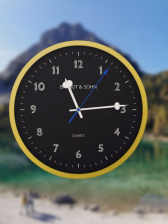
11:14:06
